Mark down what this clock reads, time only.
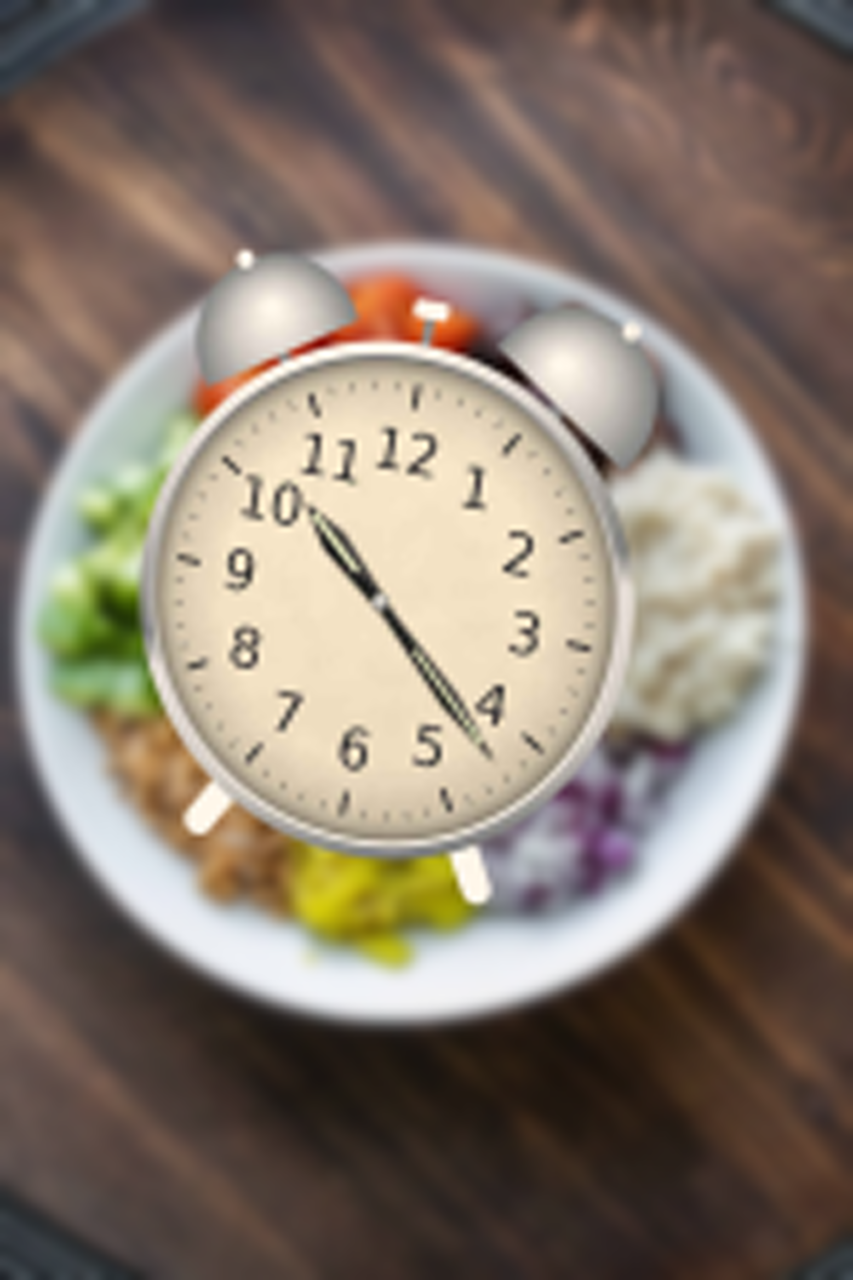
10:22
